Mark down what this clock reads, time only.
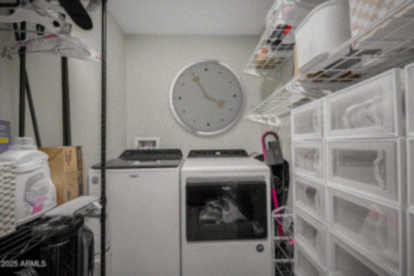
3:55
